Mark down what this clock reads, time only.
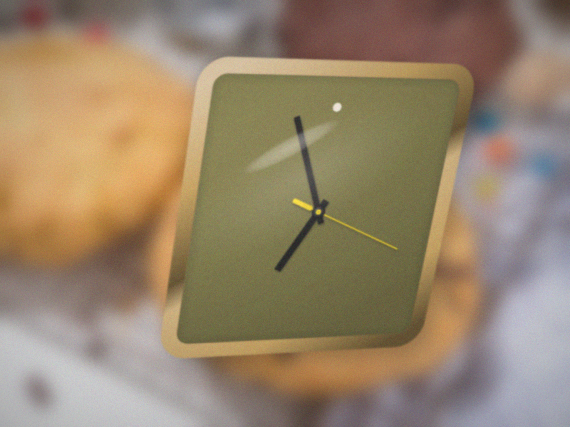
6:56:19
